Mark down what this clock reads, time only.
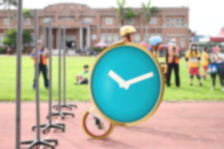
10:12
